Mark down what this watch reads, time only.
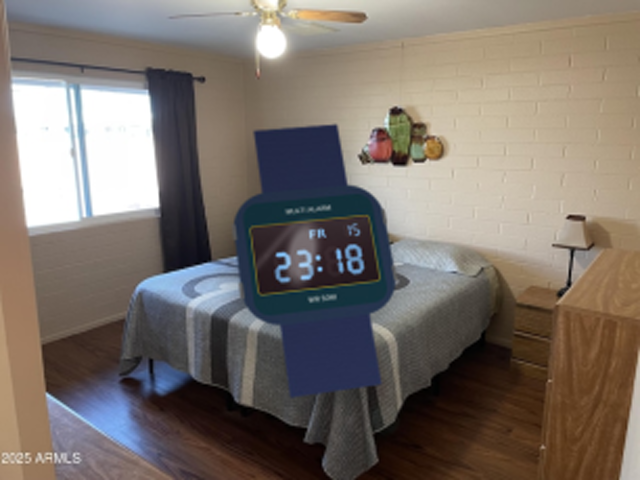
23:18
